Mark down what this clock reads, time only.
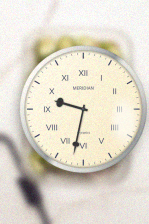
9:32
